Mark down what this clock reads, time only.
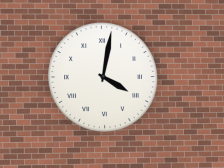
4:02
